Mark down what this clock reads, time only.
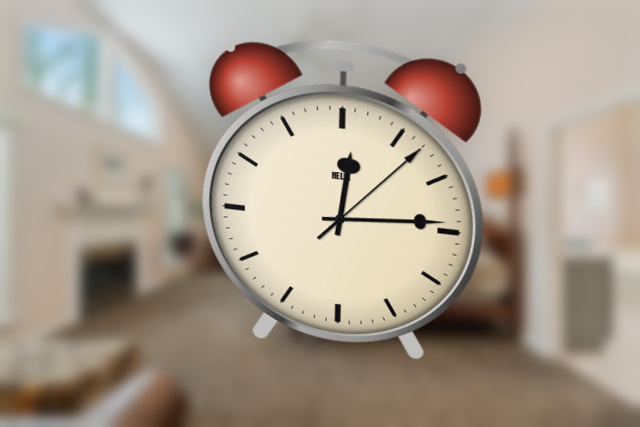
12:14:07
